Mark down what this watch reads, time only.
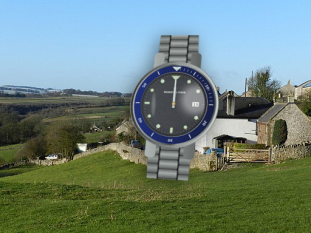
12:00
